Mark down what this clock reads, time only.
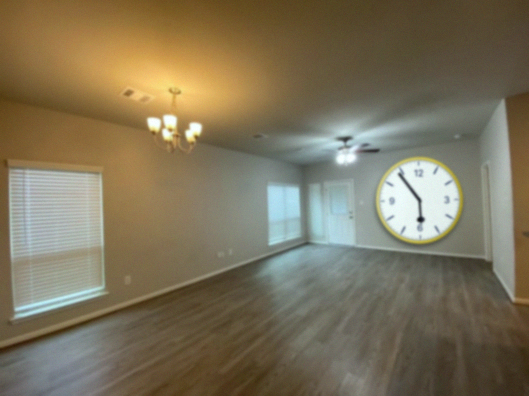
5:54
